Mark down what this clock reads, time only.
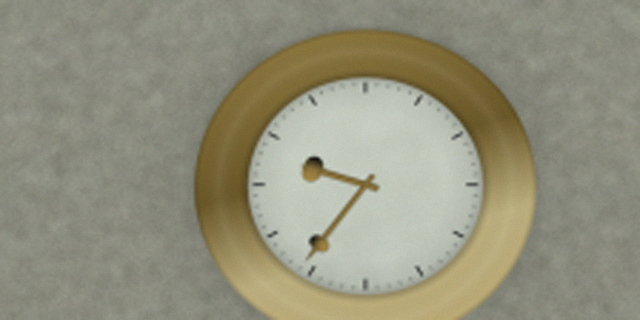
9:36
